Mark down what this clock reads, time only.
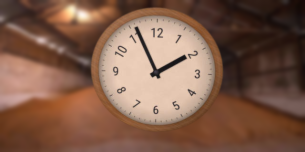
1:56
